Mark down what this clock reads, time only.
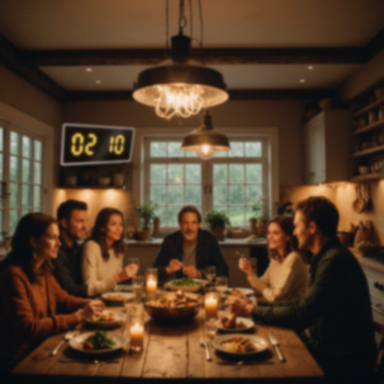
2:10
